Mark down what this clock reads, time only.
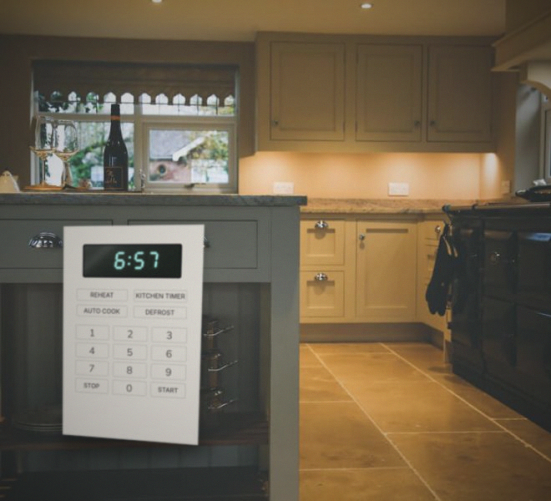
6:57
